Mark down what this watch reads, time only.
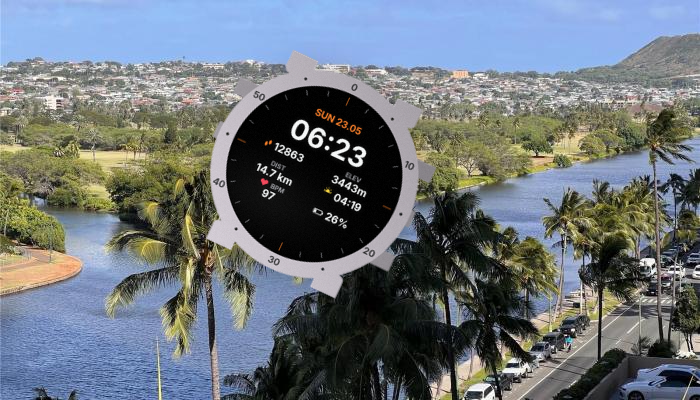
6:23
